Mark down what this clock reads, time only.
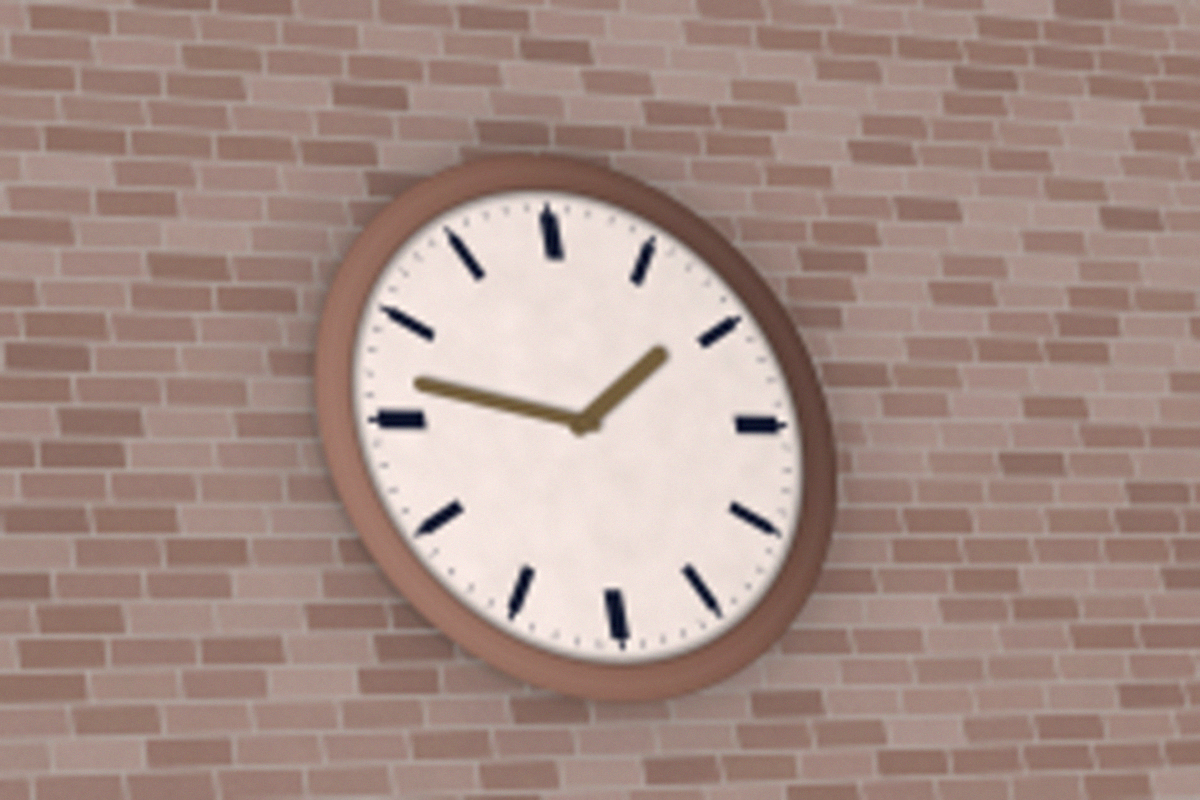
1:47
